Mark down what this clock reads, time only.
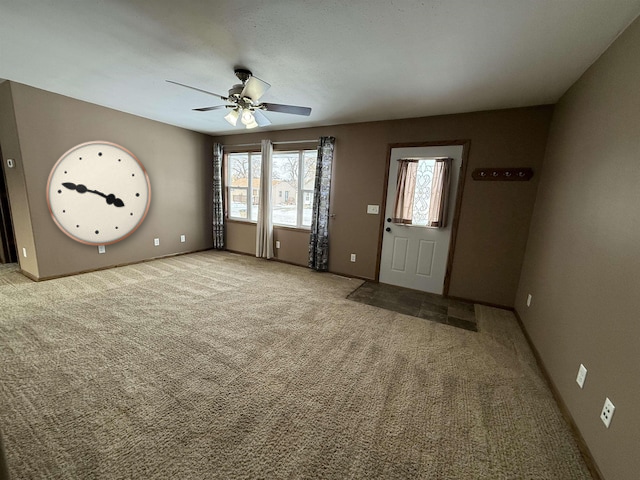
3:47
